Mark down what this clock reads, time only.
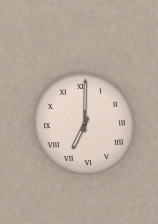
7:01
